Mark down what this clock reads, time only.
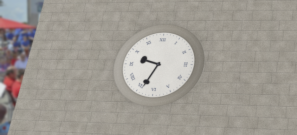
9:34
